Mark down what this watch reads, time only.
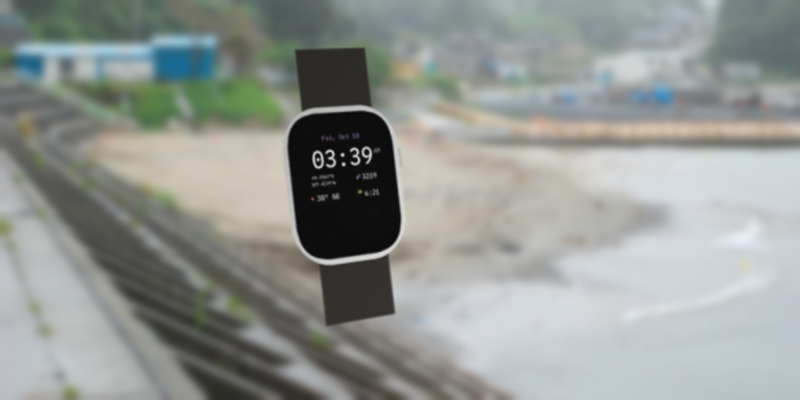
3:39
